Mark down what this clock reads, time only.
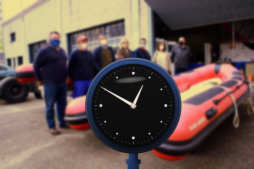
12:50
